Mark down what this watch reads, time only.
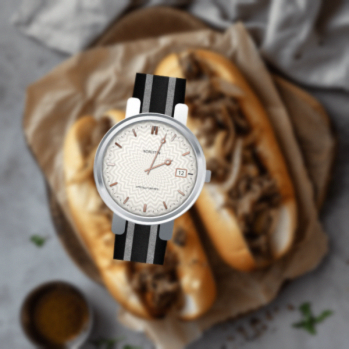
2:03
